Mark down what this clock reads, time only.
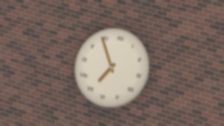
6:54
